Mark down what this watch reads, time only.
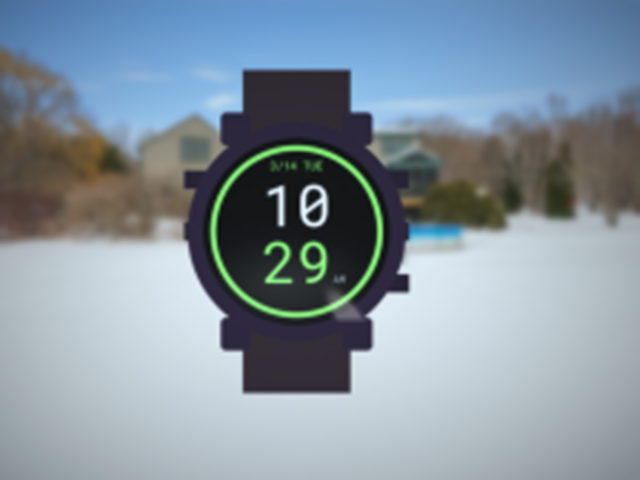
10:29
